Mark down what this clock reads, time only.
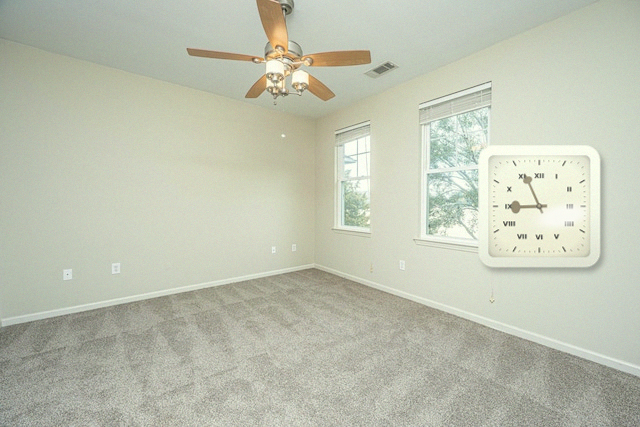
8:56
